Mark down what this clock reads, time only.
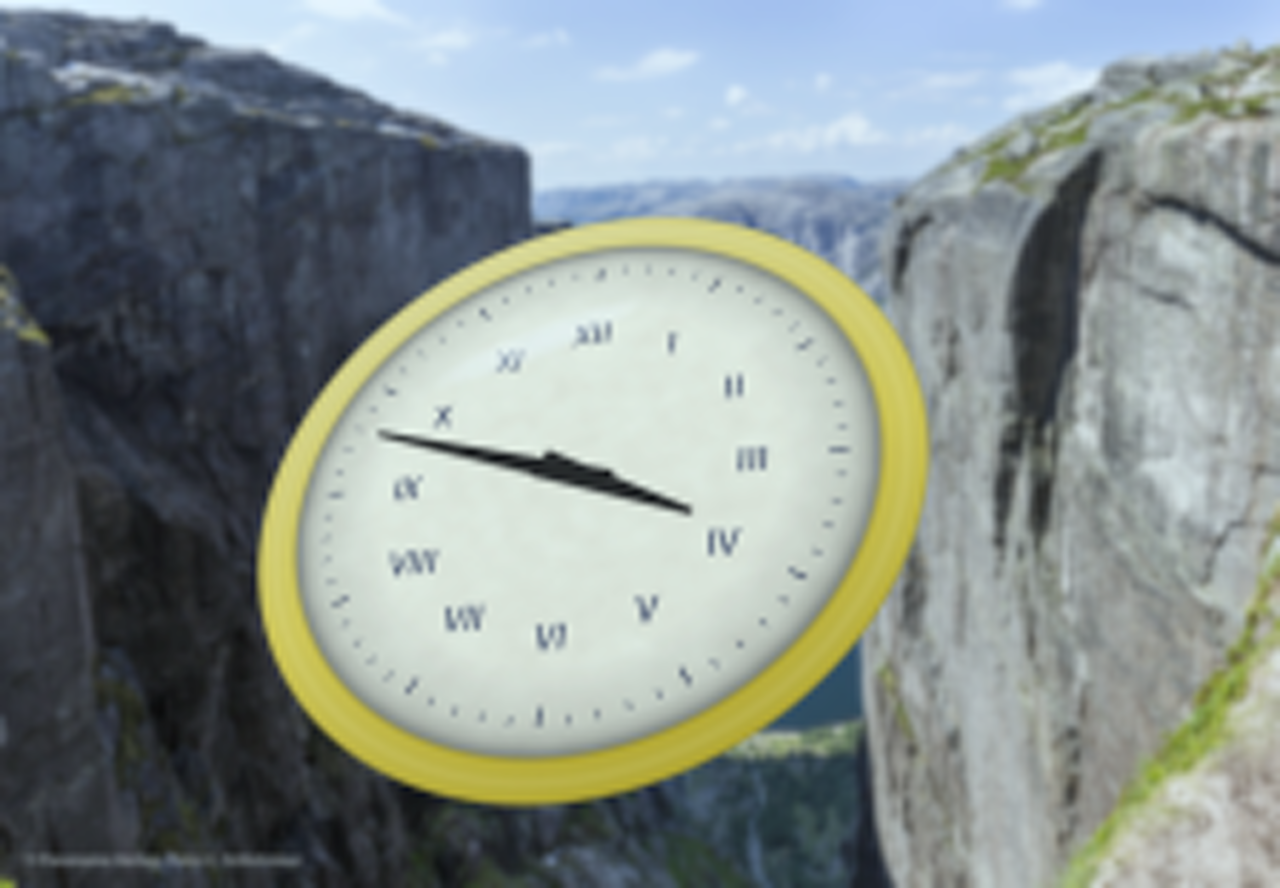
3:48
